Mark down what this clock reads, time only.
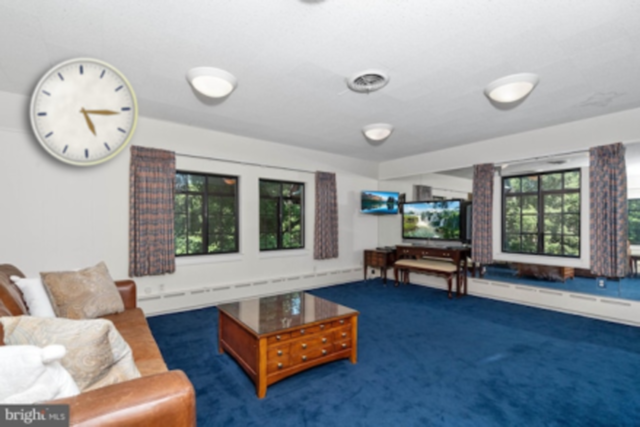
5:16
